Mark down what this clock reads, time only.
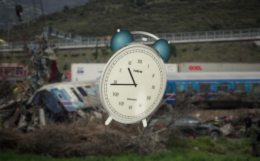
10:44
